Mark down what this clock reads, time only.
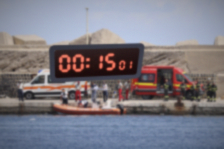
0:15:01
